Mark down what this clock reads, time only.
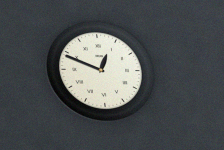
12:49
